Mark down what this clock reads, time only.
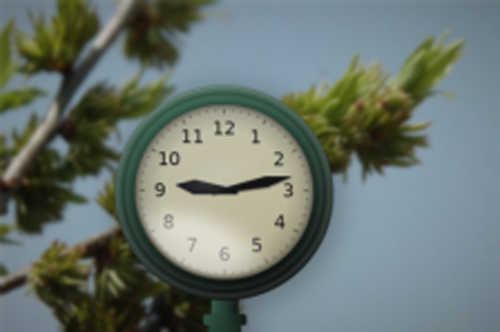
9:13
